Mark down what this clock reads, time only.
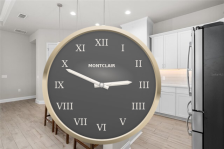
2:49
